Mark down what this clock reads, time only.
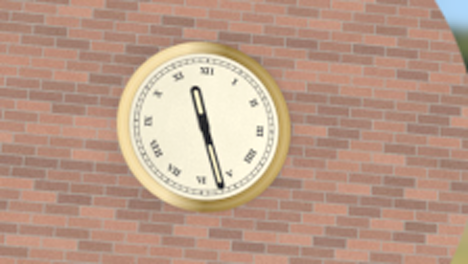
11:27
